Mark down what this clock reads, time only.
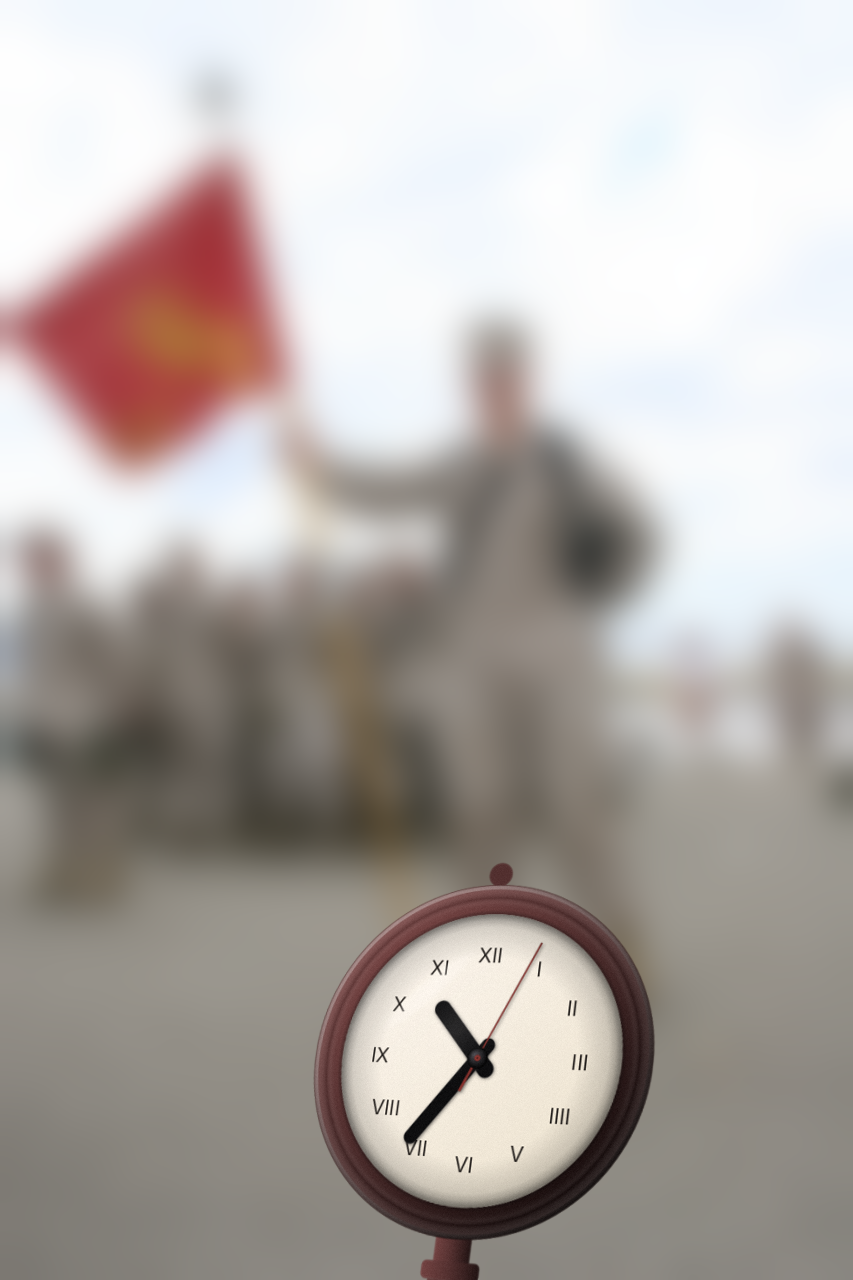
10:36:04
